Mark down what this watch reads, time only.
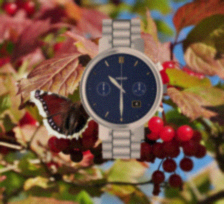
10:30
